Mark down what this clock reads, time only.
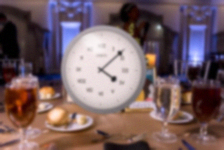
4:08
